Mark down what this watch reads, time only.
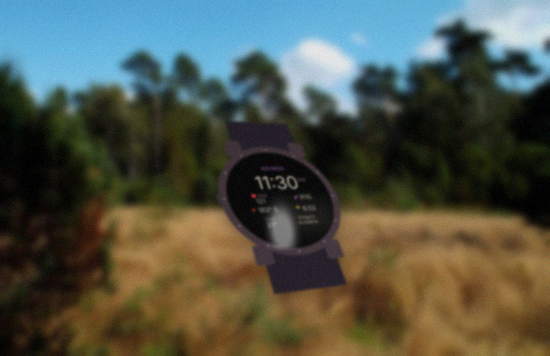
11:30
